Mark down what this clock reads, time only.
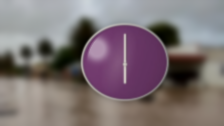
6:00
